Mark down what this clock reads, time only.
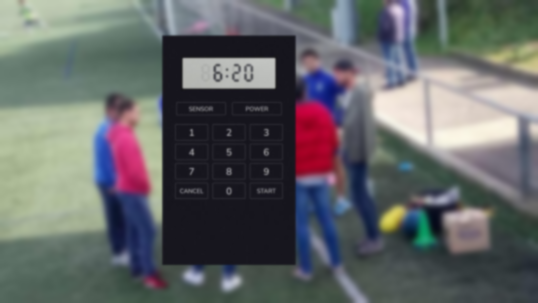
6:20
